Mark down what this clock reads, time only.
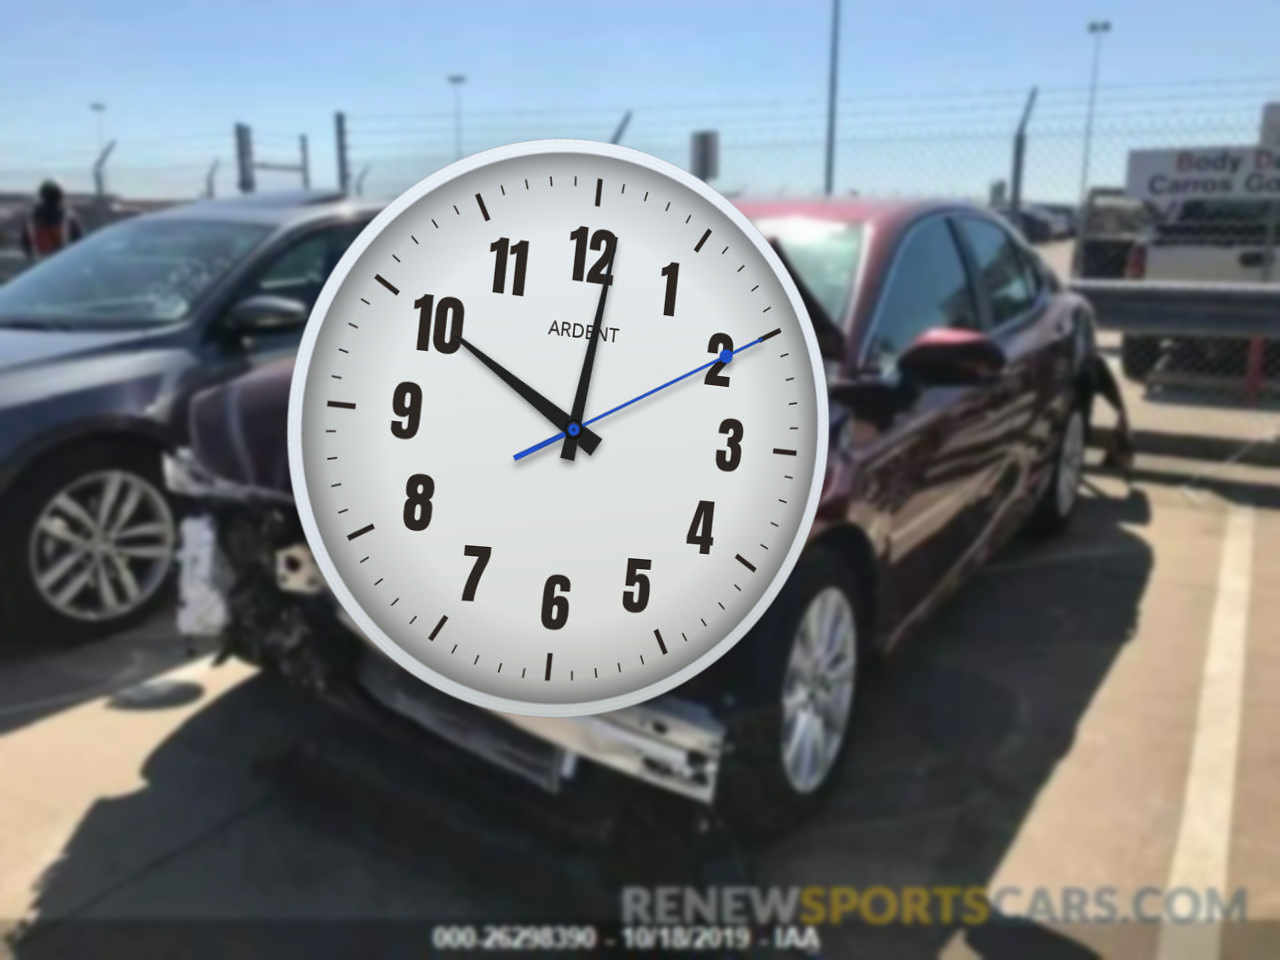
10:01:10
